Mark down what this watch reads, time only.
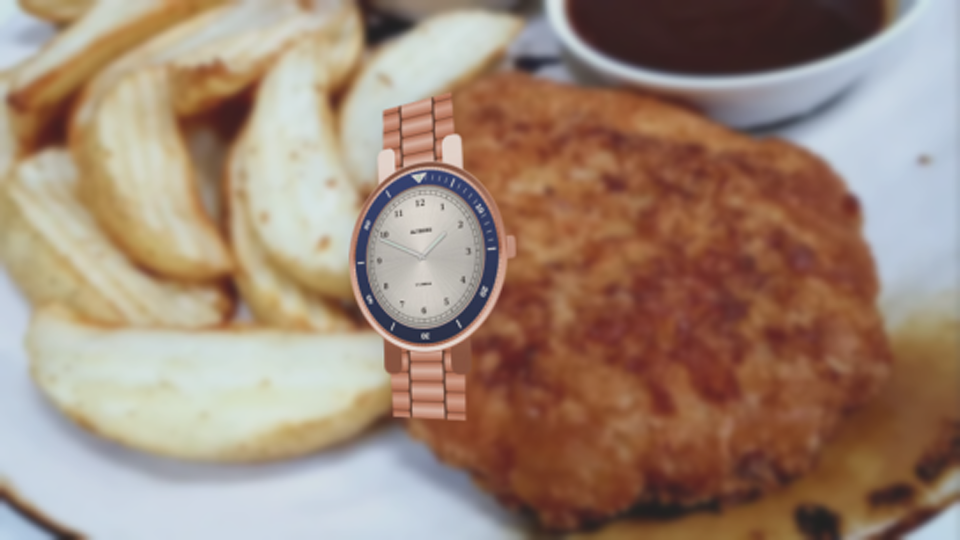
1:49
